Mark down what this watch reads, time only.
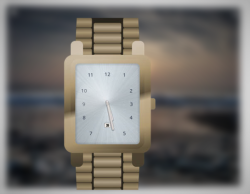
5:28
